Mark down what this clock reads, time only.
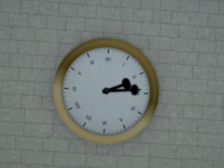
2:14
